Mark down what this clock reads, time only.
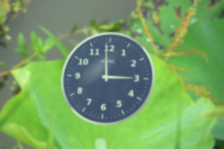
2:59
